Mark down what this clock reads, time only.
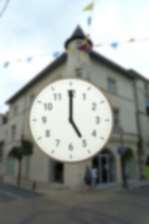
5:00
